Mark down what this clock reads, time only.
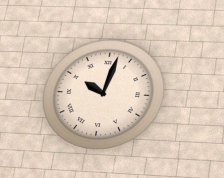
10:02
